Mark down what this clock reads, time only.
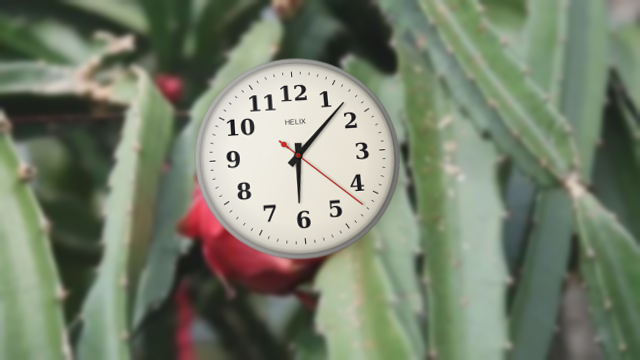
6:07:22
